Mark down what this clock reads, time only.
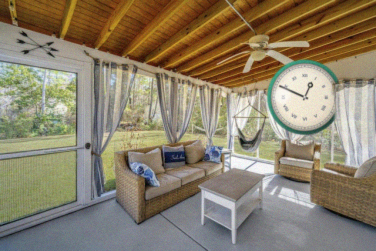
12:49
